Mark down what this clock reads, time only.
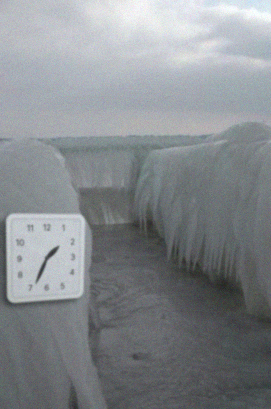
1:34
